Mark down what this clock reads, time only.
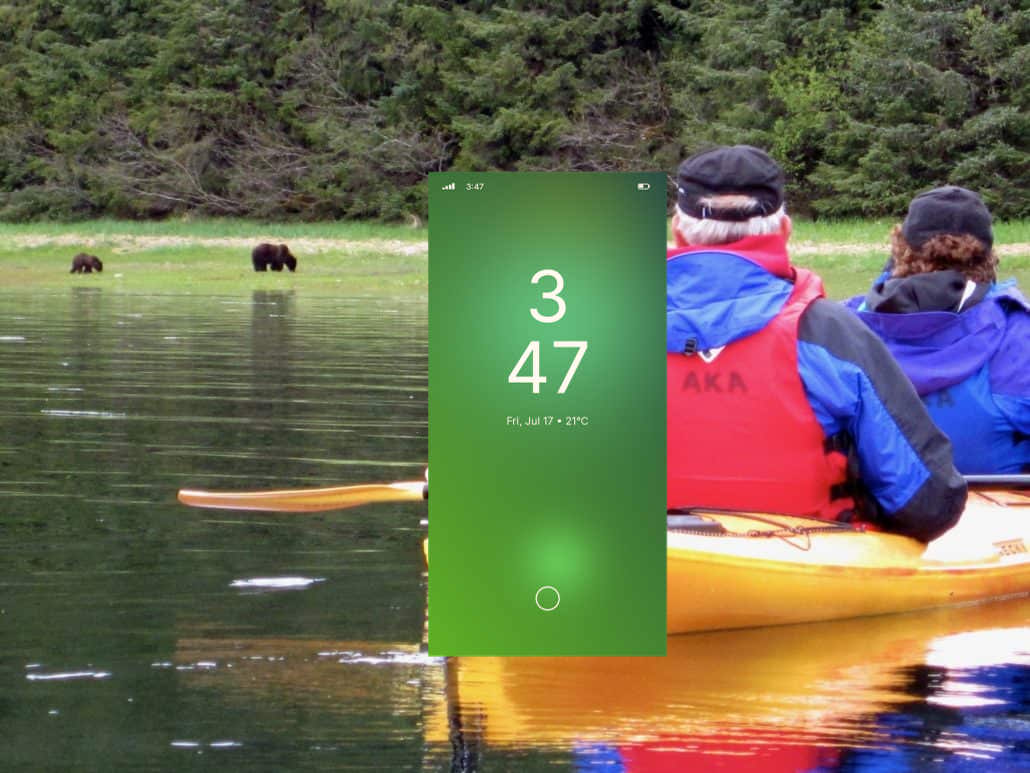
3:47
